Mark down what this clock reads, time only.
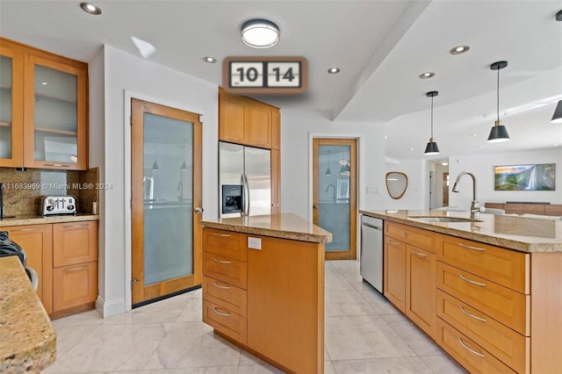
10:14
